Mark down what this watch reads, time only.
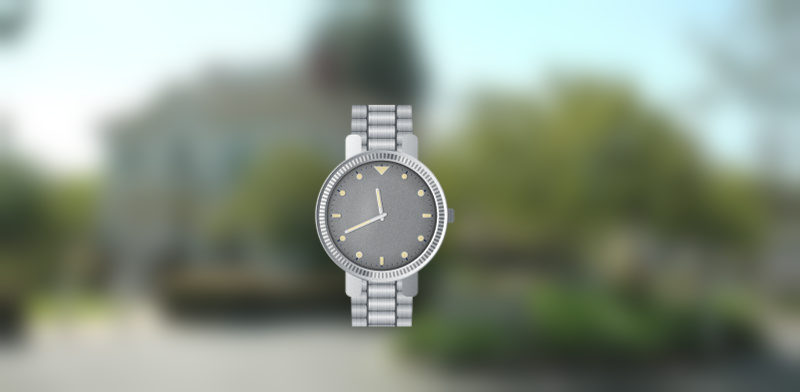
11:41
